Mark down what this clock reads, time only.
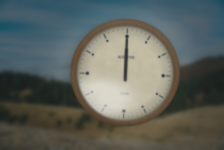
12:00
